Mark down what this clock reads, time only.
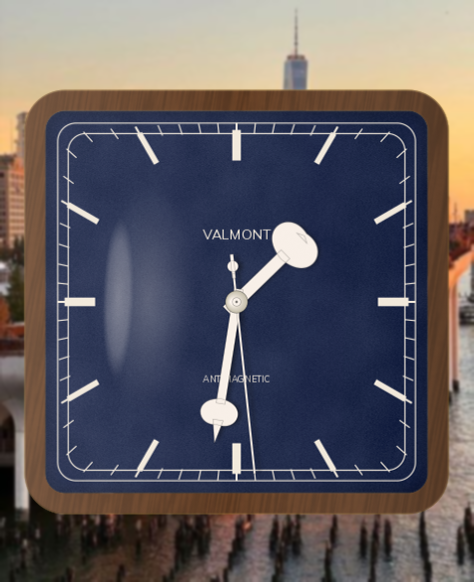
1:31:29
